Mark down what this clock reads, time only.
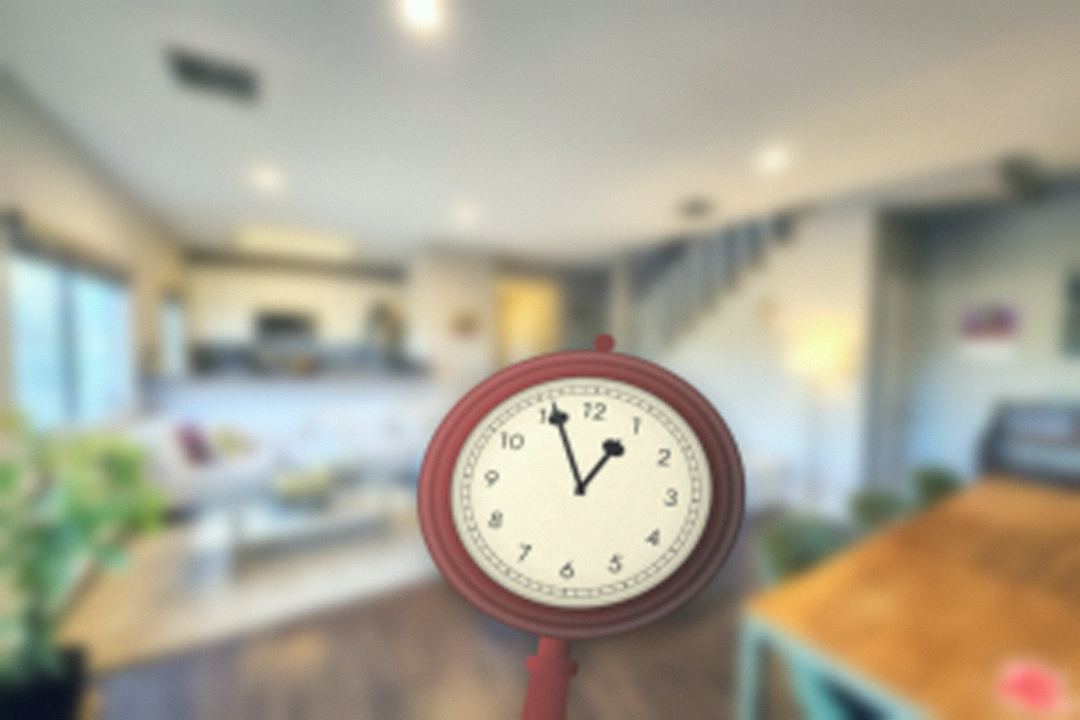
12:56
